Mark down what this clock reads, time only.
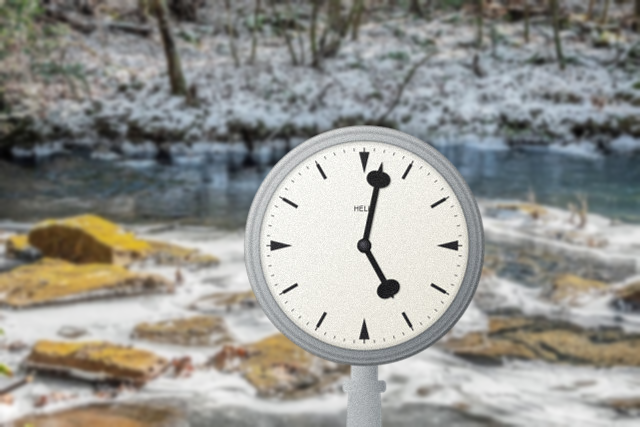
5:02
